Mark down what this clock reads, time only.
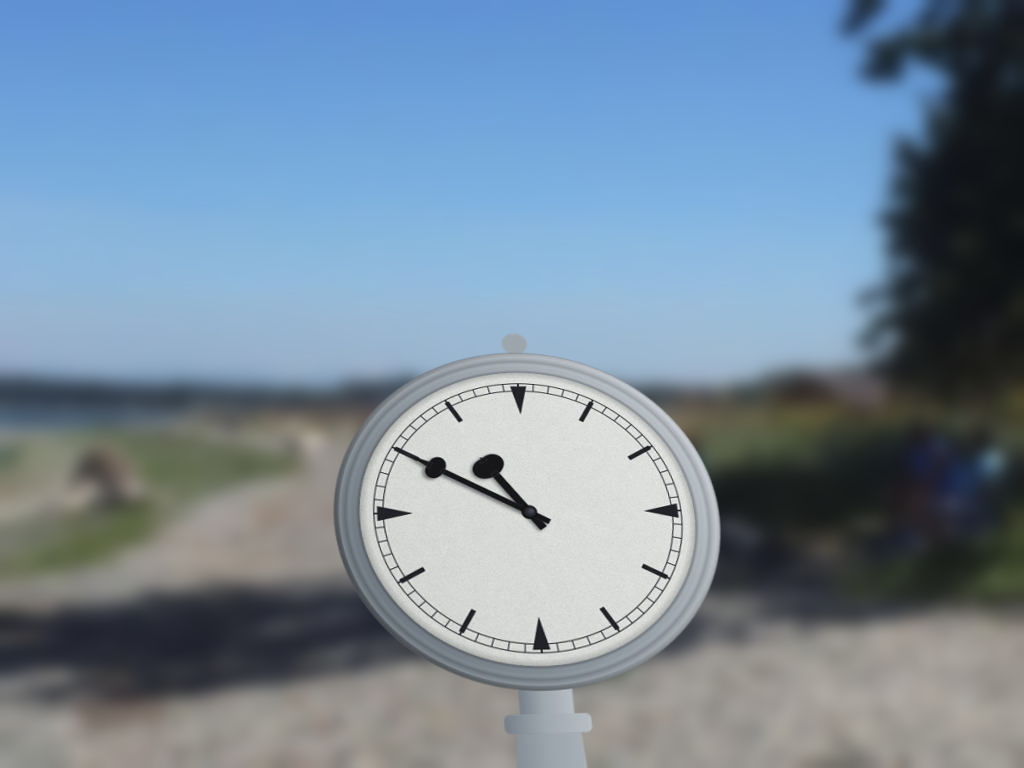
10:50
